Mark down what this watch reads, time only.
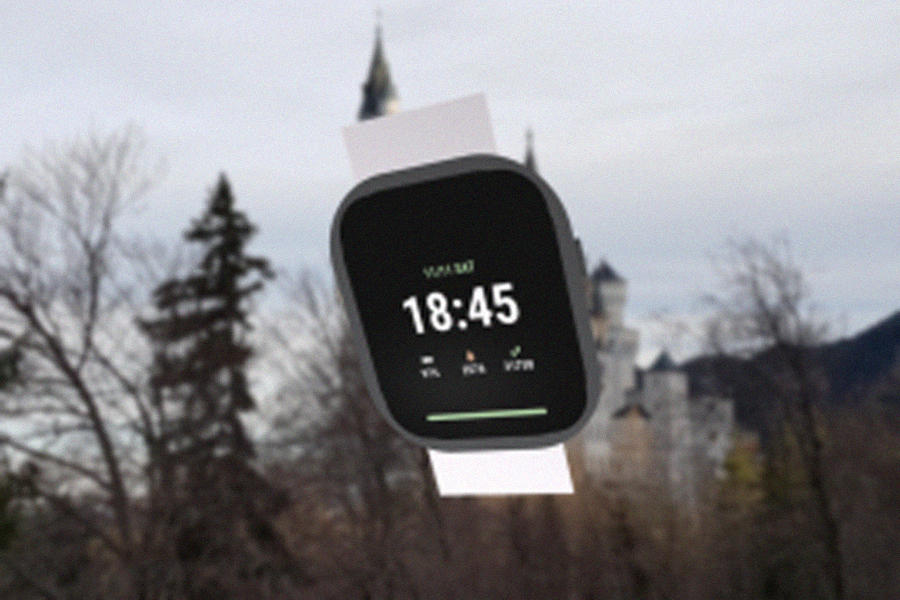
18:45
